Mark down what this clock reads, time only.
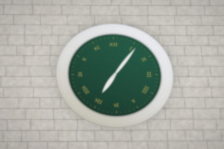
7:06
